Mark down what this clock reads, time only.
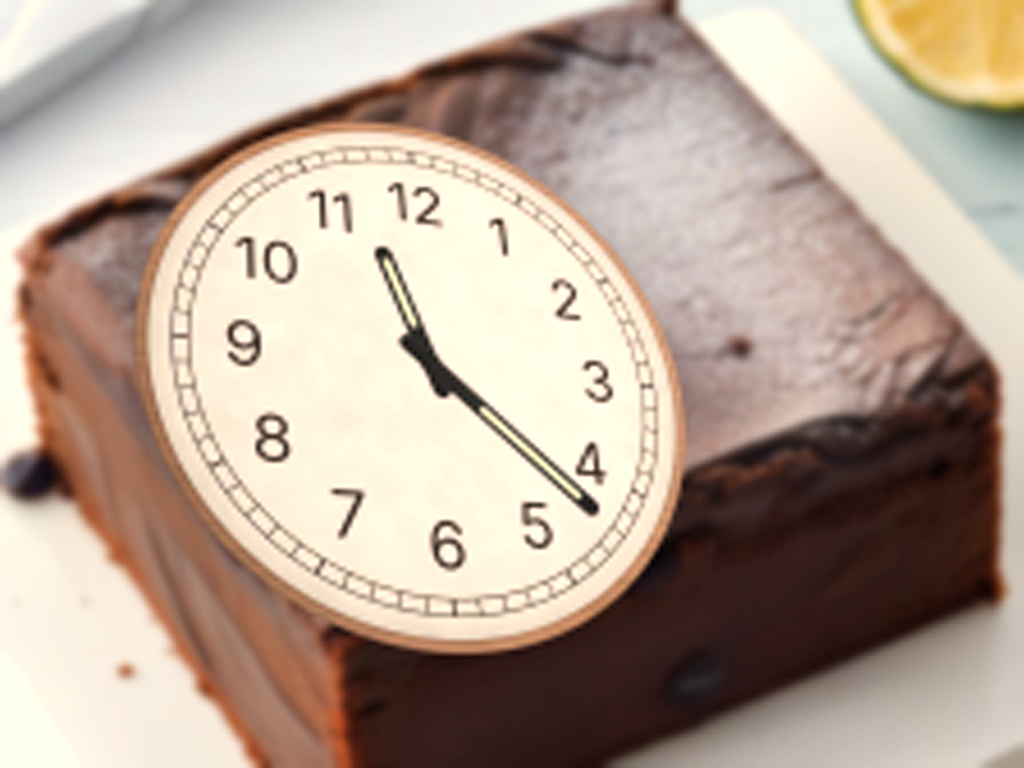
11:22
